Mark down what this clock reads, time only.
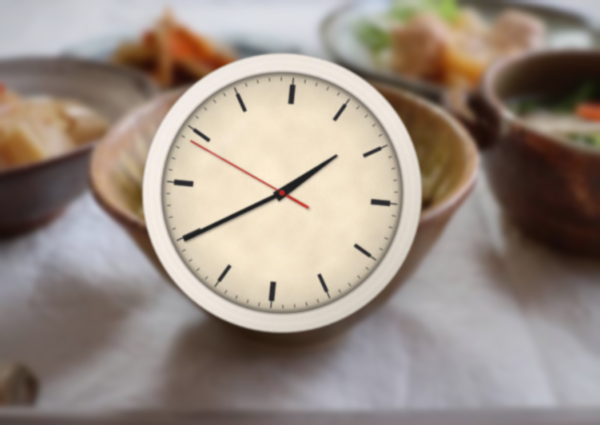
1:39:49
